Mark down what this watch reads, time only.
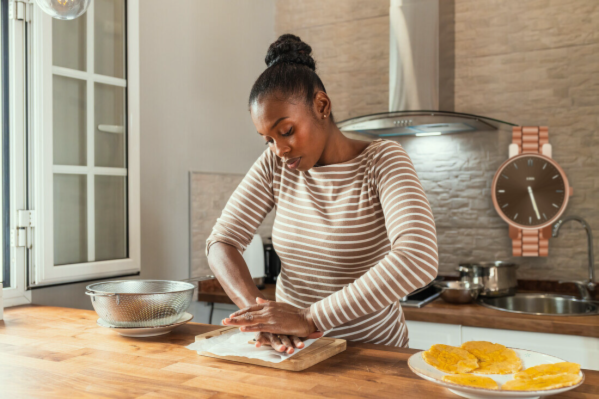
5:27
